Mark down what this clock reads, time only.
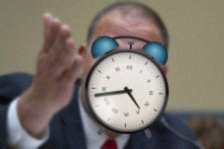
4:43
